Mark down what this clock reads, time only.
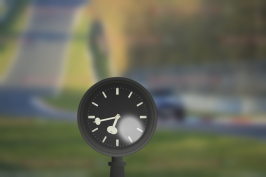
6:43
